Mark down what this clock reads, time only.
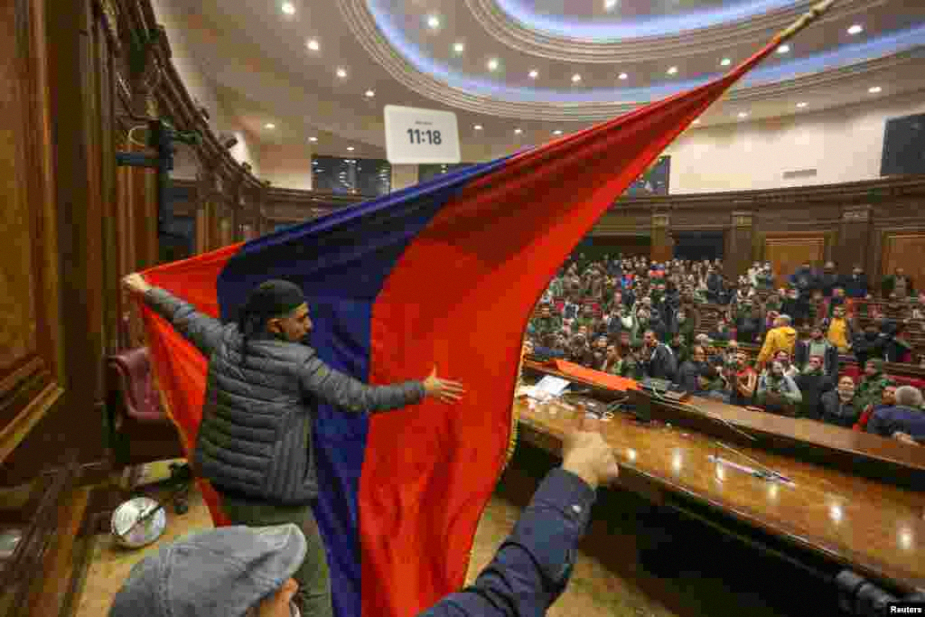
11:18
